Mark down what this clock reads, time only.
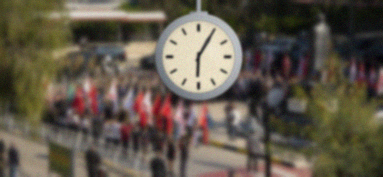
6:05
